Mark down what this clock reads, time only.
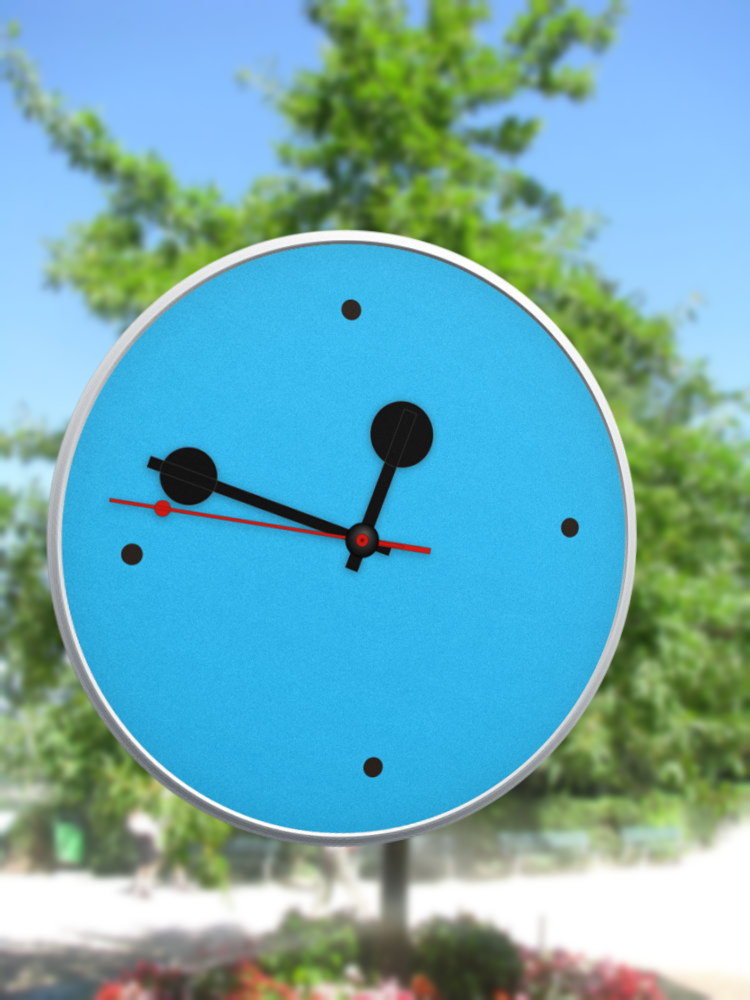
12:48:47
